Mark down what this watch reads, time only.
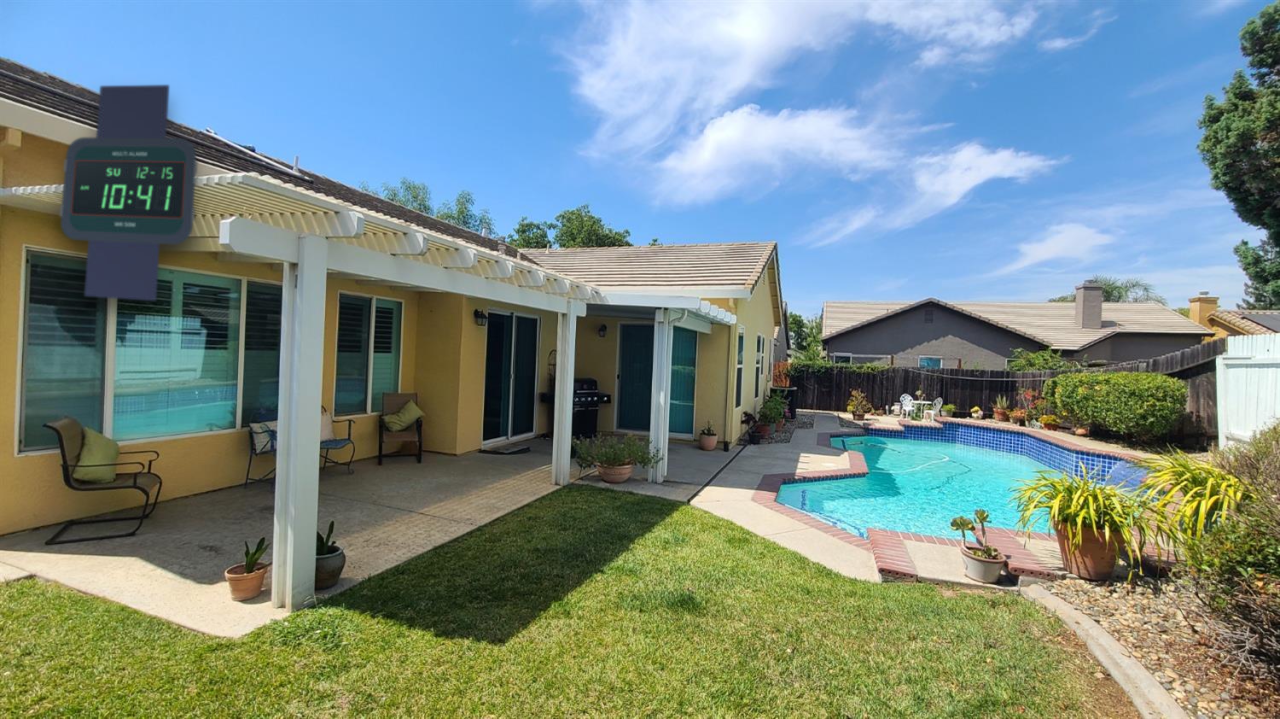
10:41
